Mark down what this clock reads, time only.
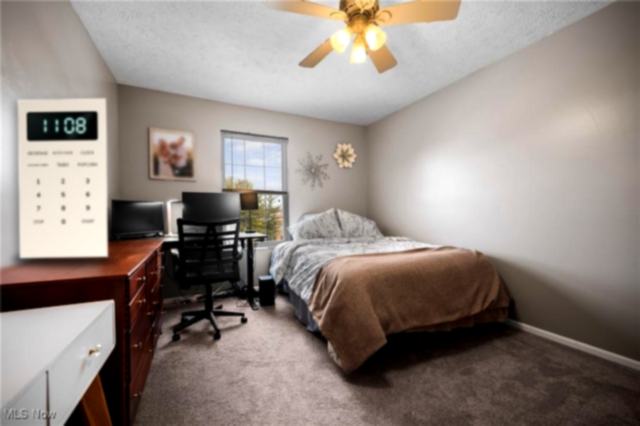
11:08
